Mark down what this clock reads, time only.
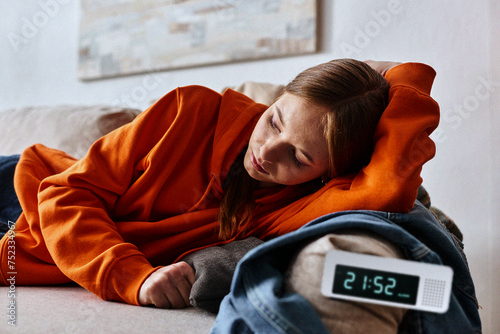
21:52
